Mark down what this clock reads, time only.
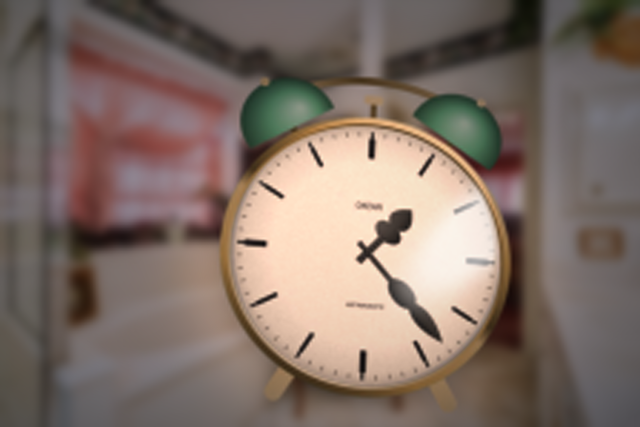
1:23
